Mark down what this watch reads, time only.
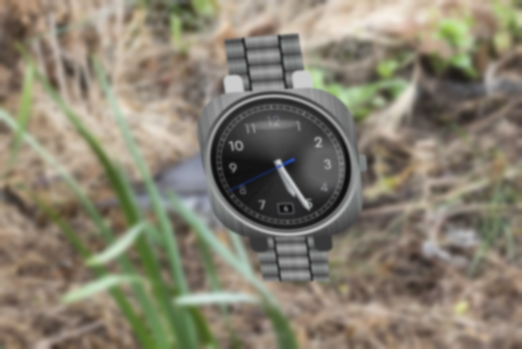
5:25:41
